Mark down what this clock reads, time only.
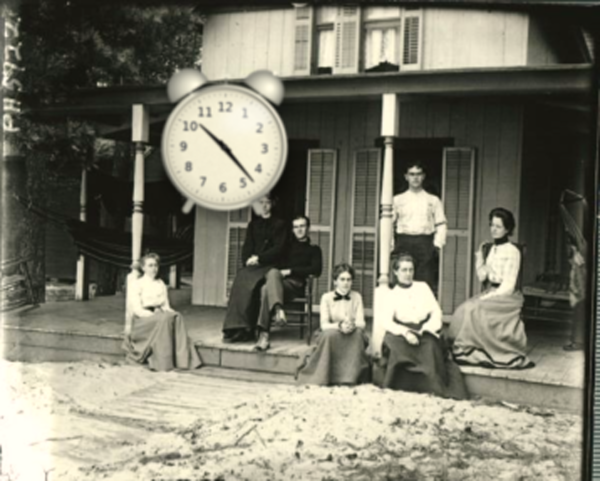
10:23
